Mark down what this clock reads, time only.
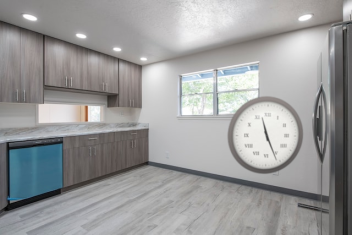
11:26
